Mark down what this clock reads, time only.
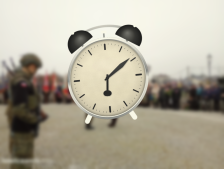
6:09
